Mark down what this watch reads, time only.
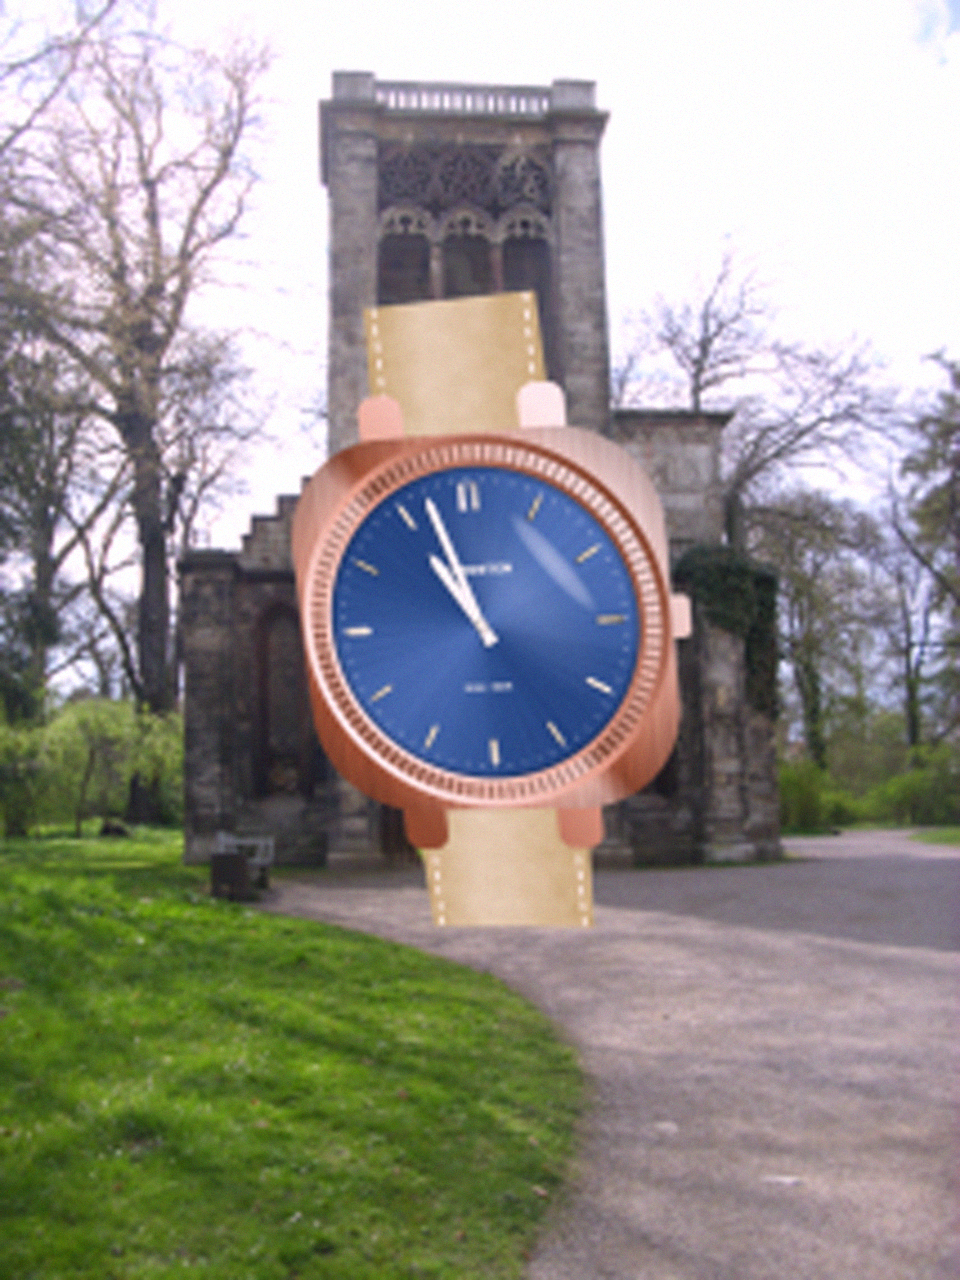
10:57
